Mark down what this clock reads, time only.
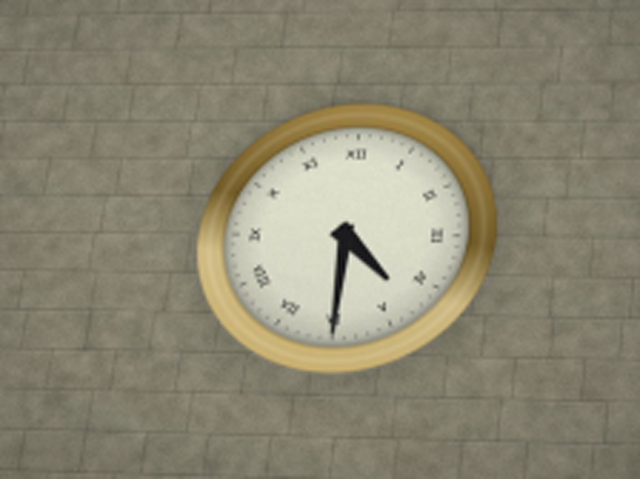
4:30
